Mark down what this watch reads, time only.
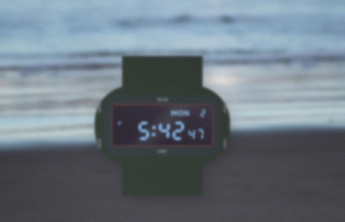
5:42
